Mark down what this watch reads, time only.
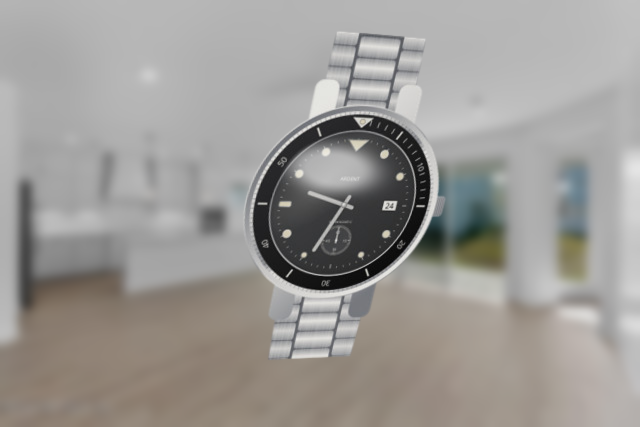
9:34
